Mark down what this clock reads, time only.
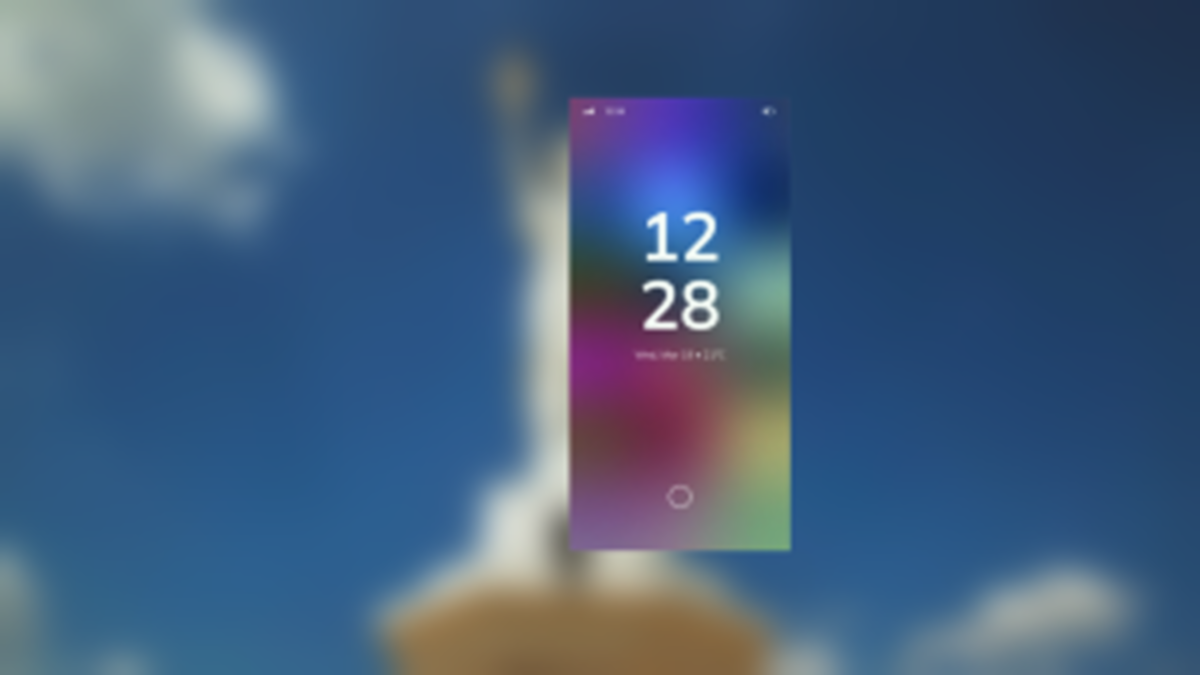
12:28
